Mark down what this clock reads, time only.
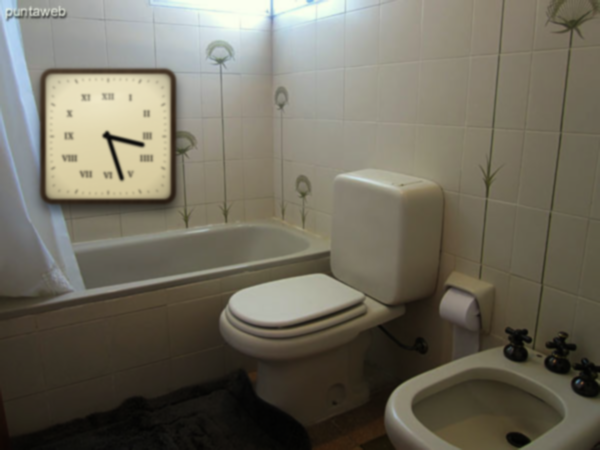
3:27
